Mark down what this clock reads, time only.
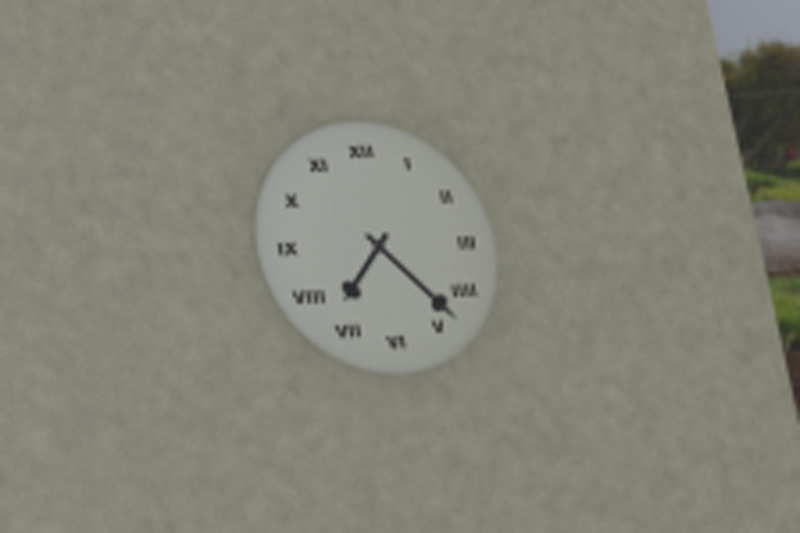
7:23
